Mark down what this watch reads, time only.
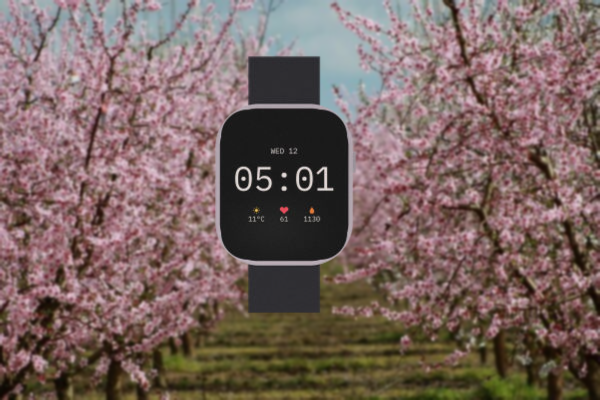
5:01
